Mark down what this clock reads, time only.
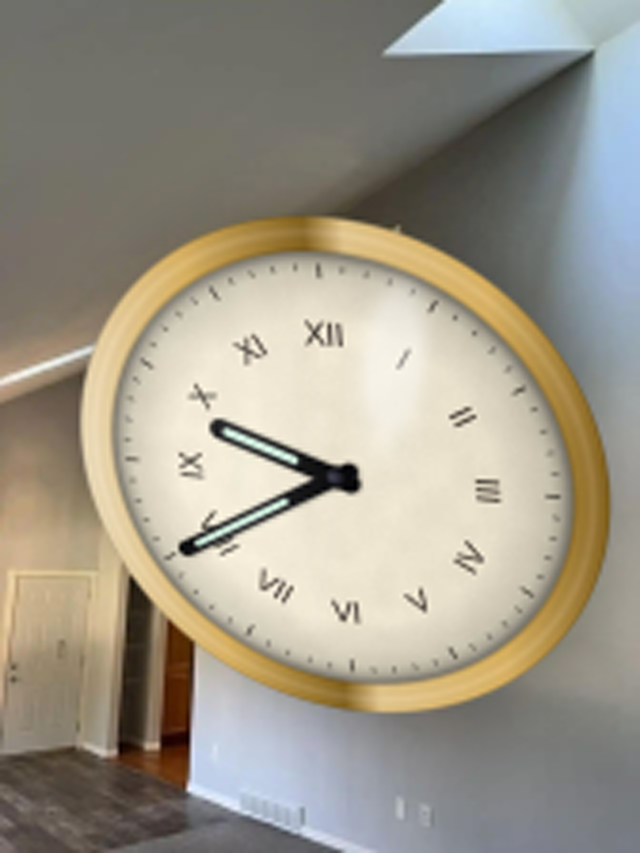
9:40
